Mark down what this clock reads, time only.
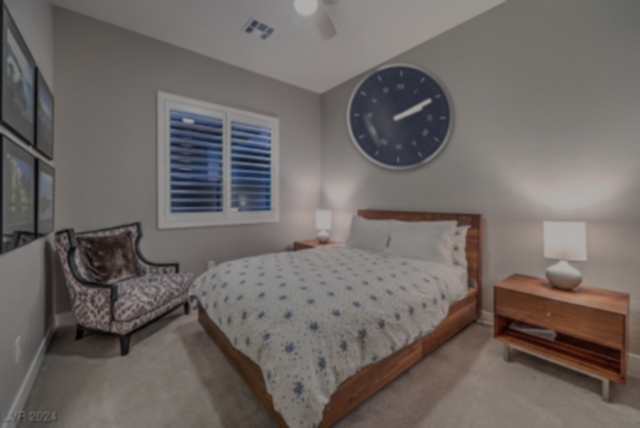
2:10
